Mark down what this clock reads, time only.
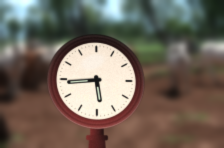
5:44
